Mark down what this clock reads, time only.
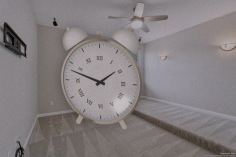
1:48
